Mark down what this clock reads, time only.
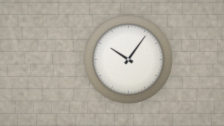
10:06
